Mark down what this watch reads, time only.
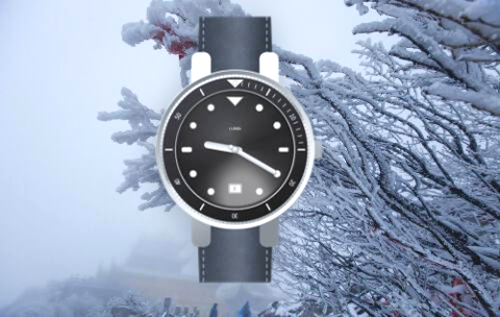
9:20
